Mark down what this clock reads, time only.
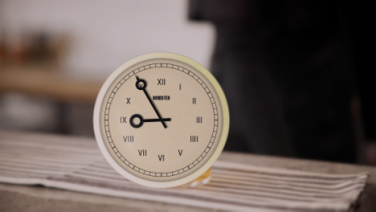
8:55
